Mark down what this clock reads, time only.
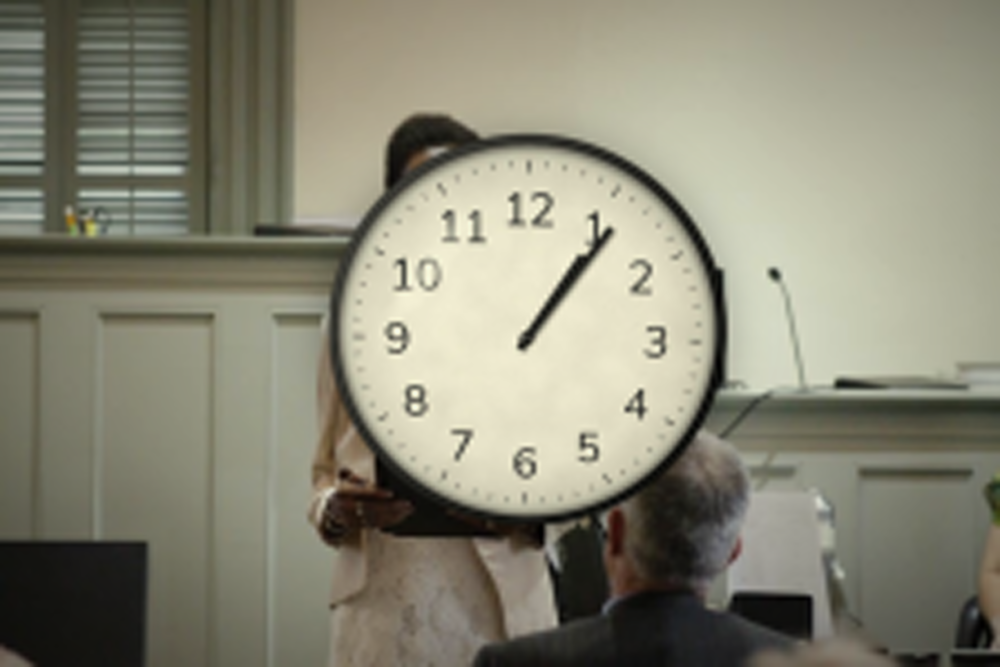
1:06
